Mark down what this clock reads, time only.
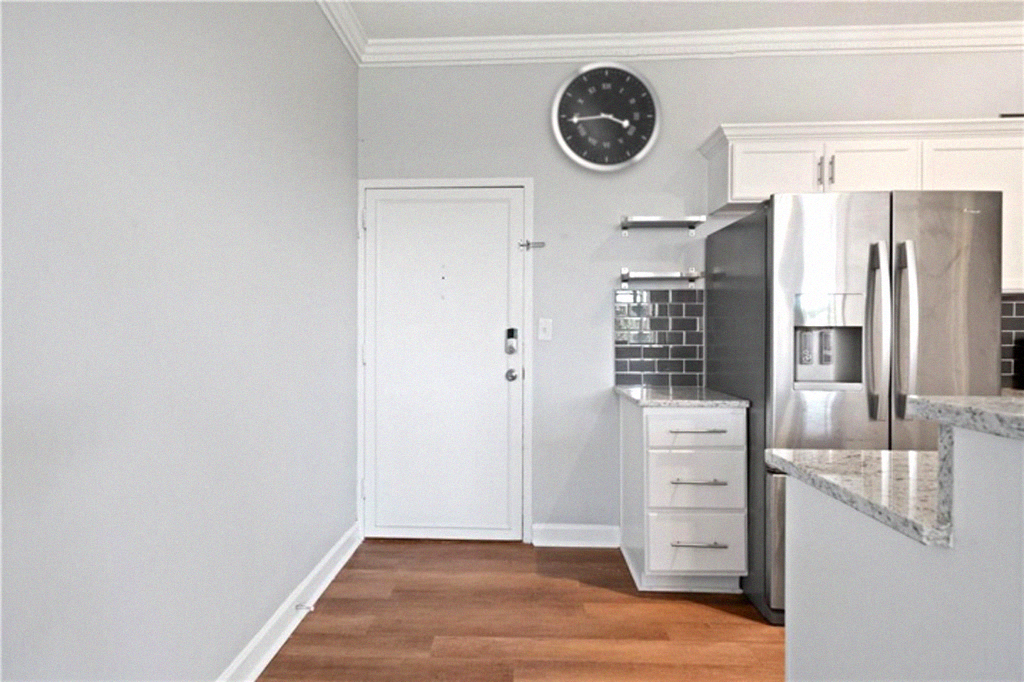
3:44
